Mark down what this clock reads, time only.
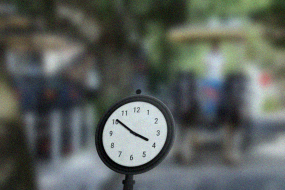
3:51
